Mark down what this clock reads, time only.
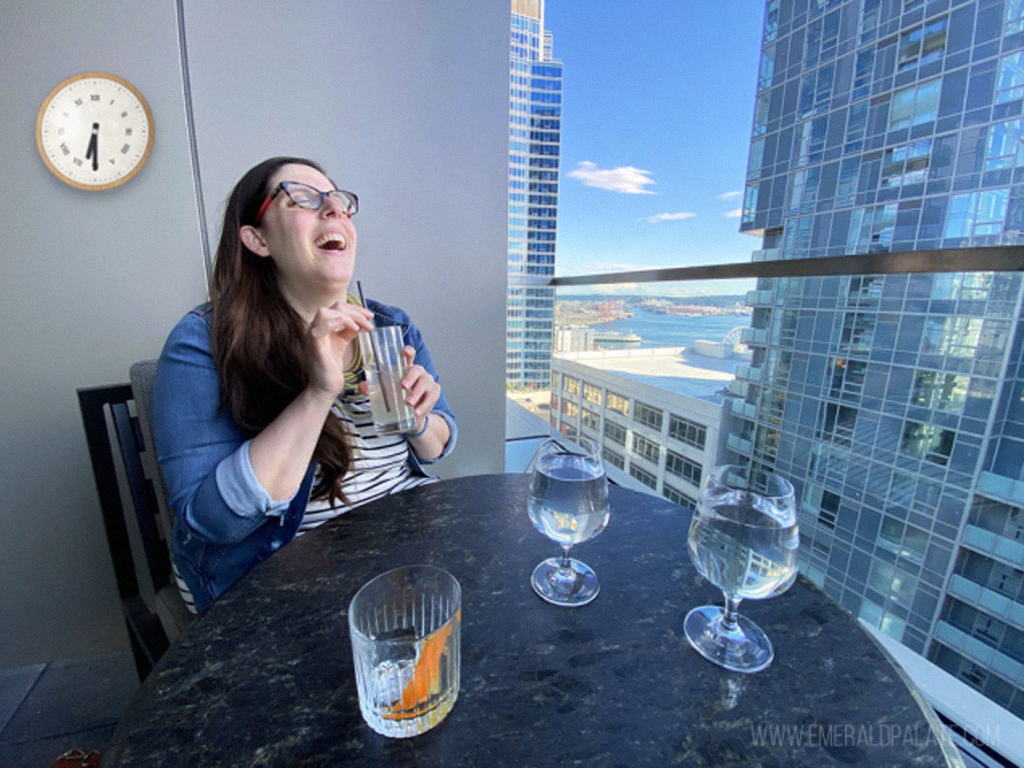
6:30
